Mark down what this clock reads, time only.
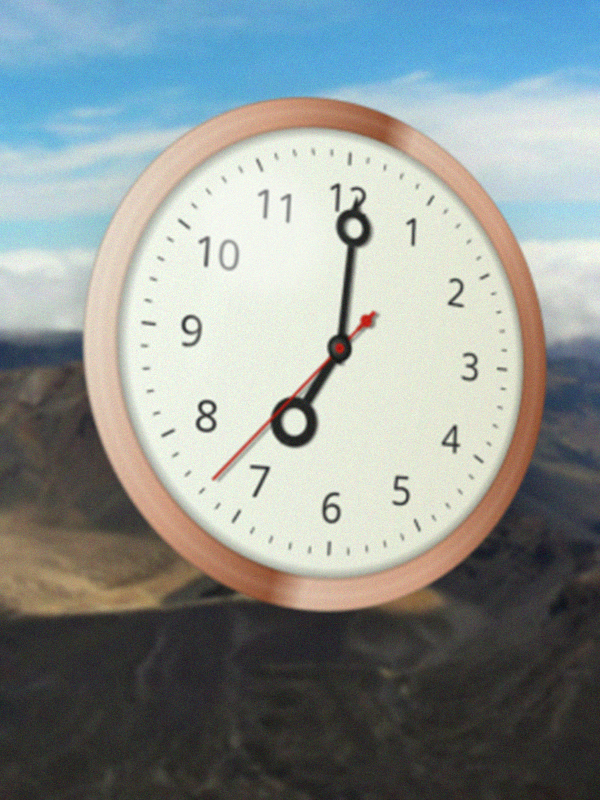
7:00:37
